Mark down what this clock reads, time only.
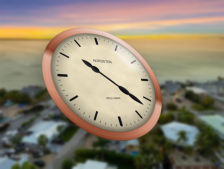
10:22
